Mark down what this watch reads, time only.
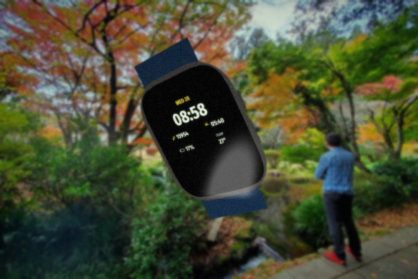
8:58
